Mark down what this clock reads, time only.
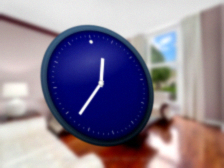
12:38
